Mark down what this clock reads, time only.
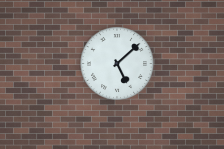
5:08
